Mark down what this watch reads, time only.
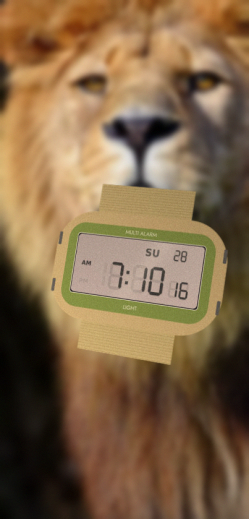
7:10:16
